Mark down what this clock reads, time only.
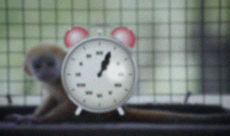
1:04
